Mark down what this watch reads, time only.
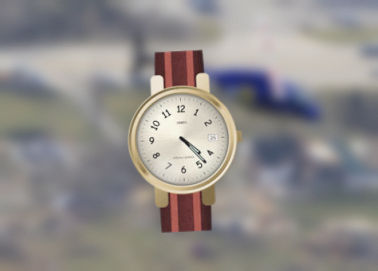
4:23
